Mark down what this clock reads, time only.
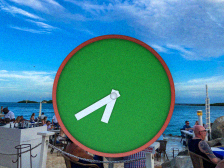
6:40
